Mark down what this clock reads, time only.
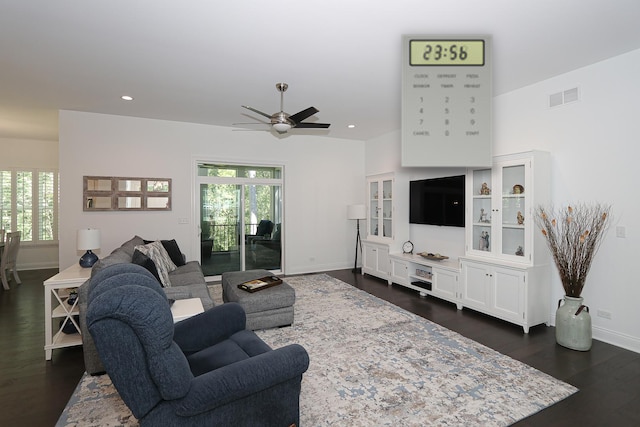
23:56
